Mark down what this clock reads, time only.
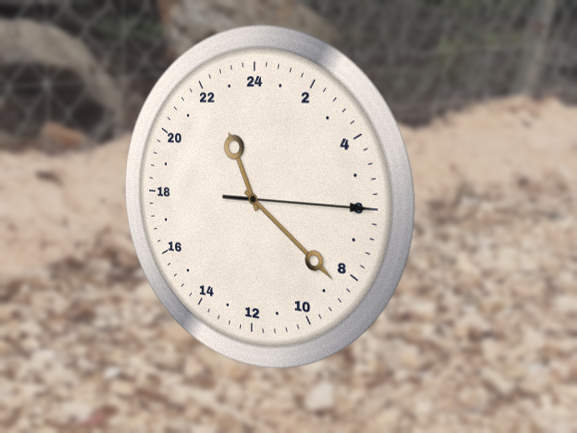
22:21:15
